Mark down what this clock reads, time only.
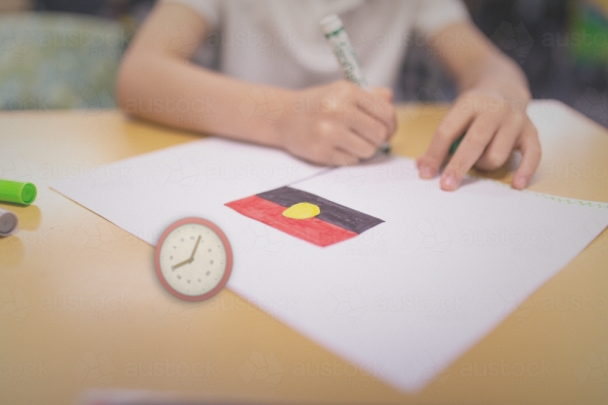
8:03
